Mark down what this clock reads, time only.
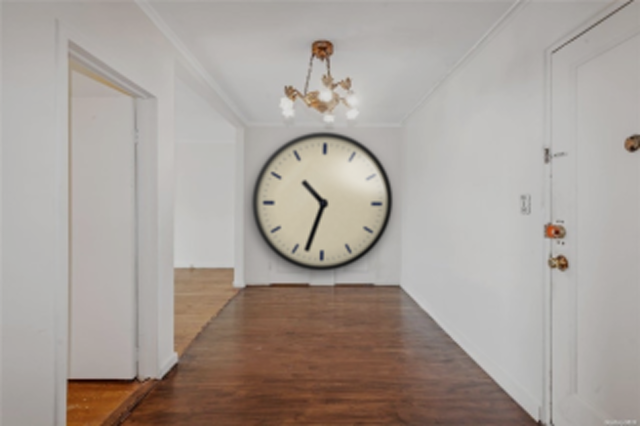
10:33
